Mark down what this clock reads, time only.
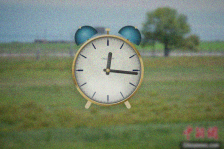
12:16
